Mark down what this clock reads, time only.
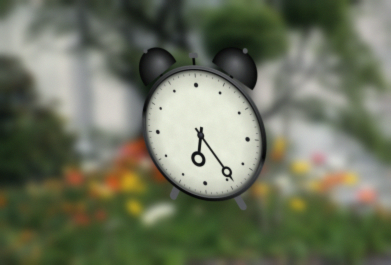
6:24
